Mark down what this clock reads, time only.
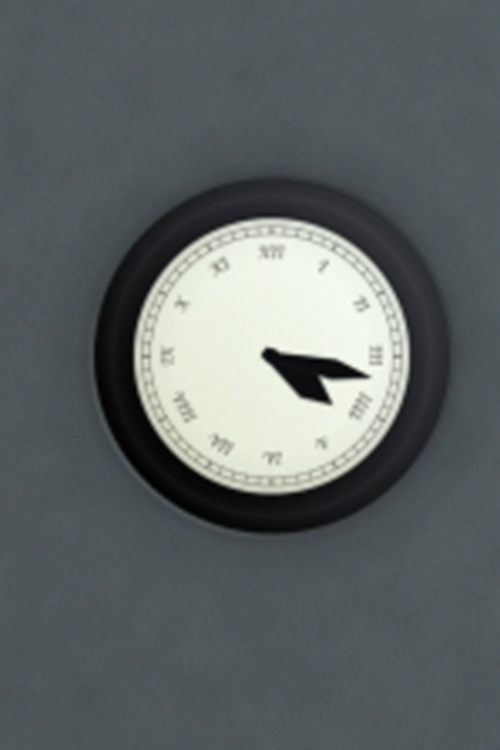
4:17
